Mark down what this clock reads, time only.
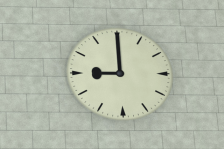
9:00
